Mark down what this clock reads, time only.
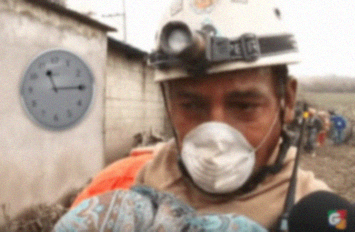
11:15
